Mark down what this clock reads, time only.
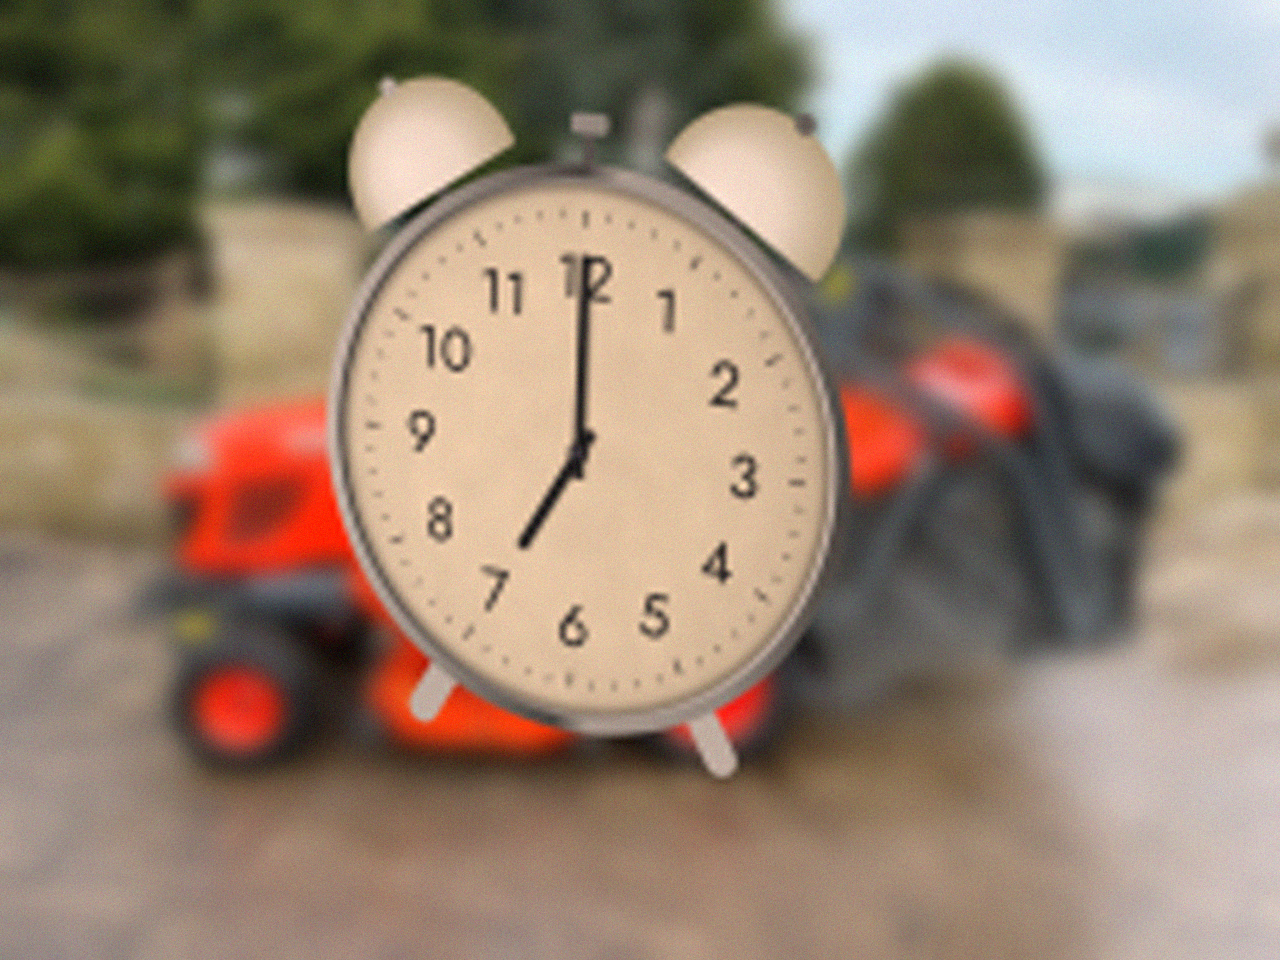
7:00
